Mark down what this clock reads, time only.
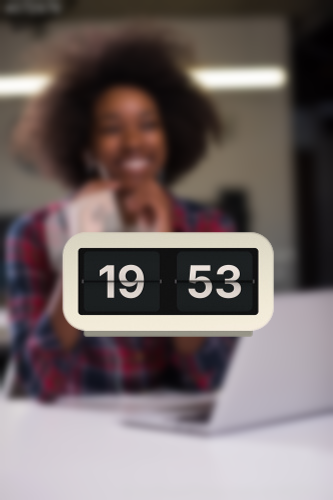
19:53
